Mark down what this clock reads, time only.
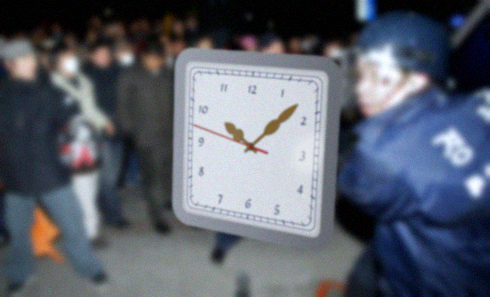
10:07:47
